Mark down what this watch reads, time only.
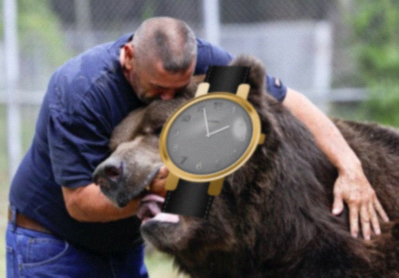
1:56
